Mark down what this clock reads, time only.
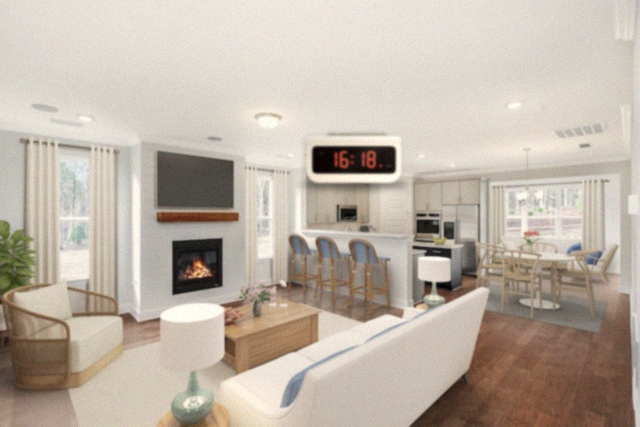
16:18
